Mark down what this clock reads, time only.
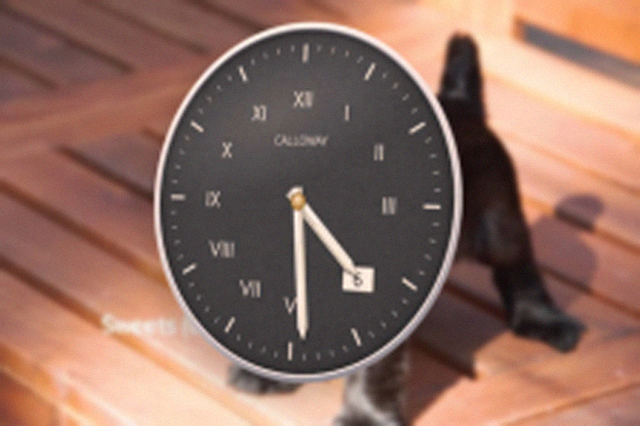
4:29
